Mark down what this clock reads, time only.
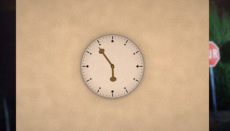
5:54
